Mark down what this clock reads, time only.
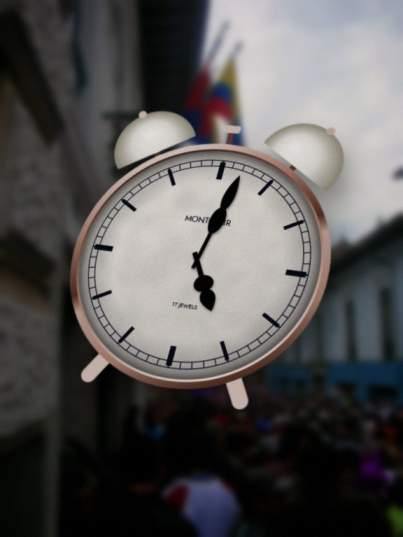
5:02
